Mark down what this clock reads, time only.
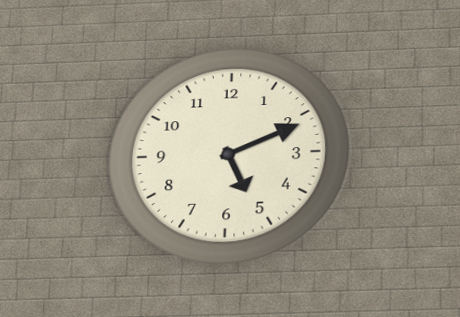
5:11
